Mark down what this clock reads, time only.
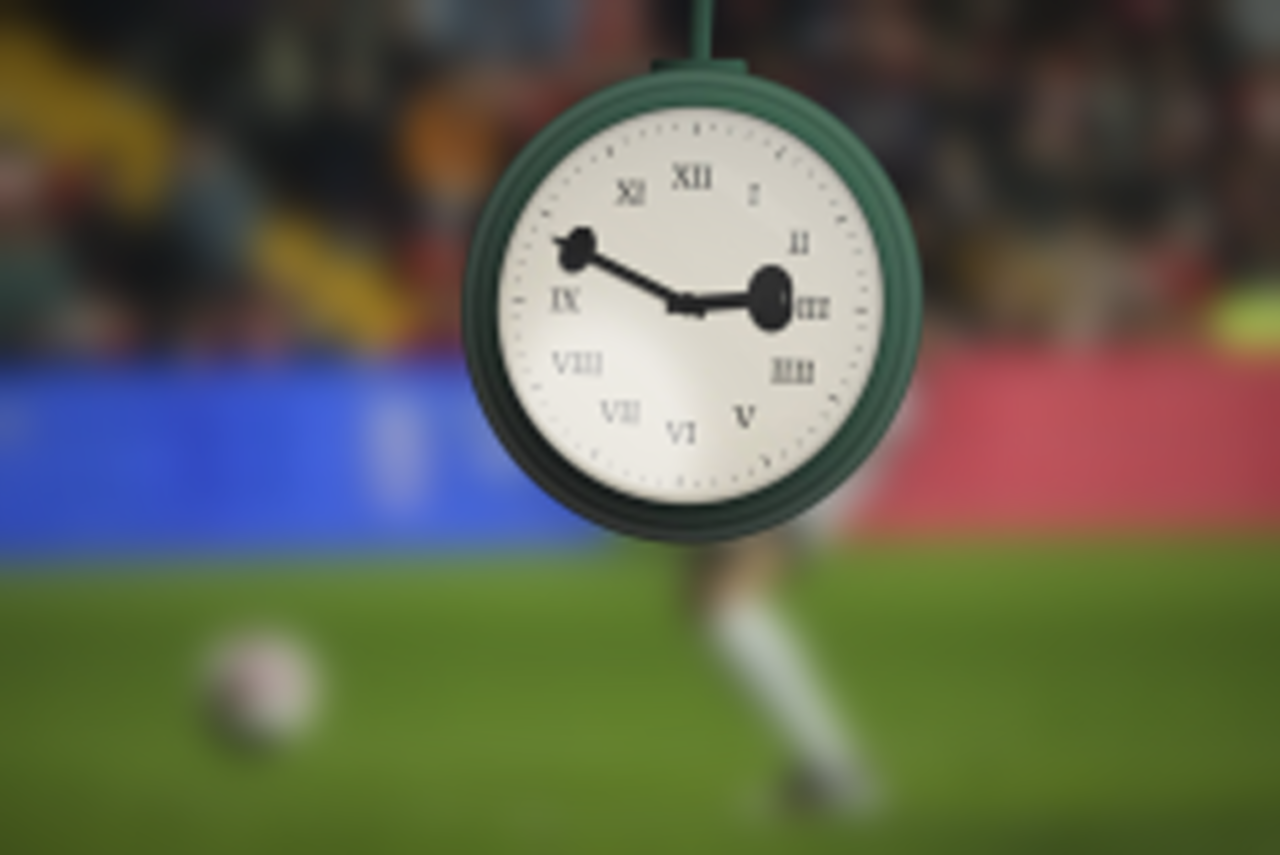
2:49
